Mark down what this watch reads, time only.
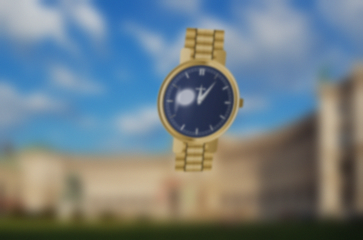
12:06
